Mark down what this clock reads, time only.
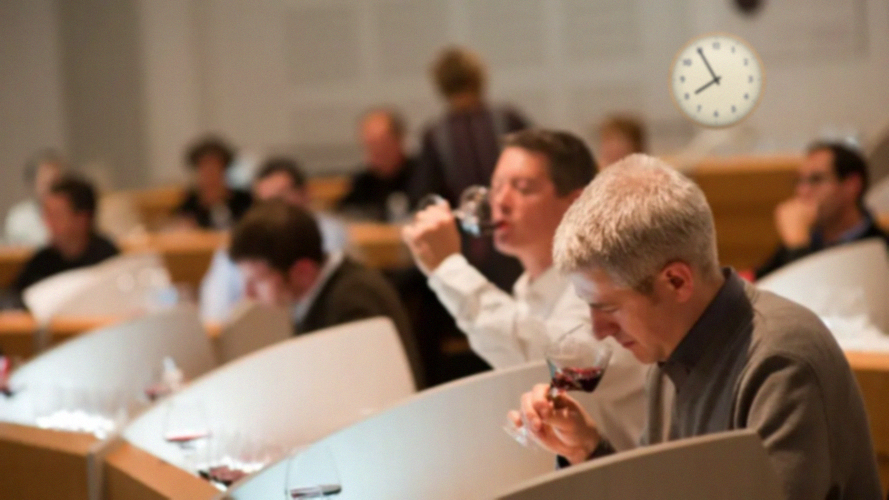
7:55
